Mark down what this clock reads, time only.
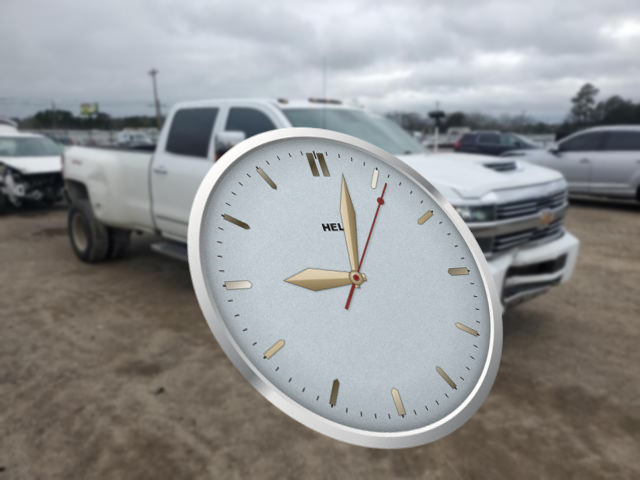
9:02:06
